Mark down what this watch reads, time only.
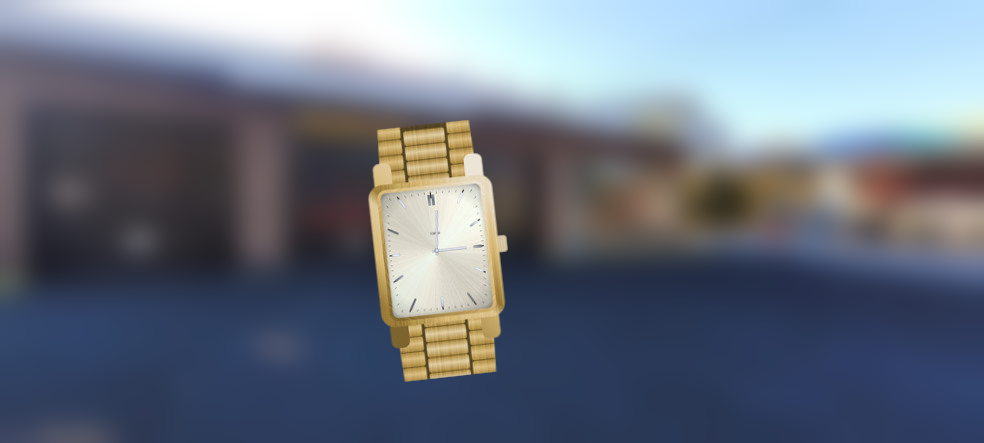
3:01
